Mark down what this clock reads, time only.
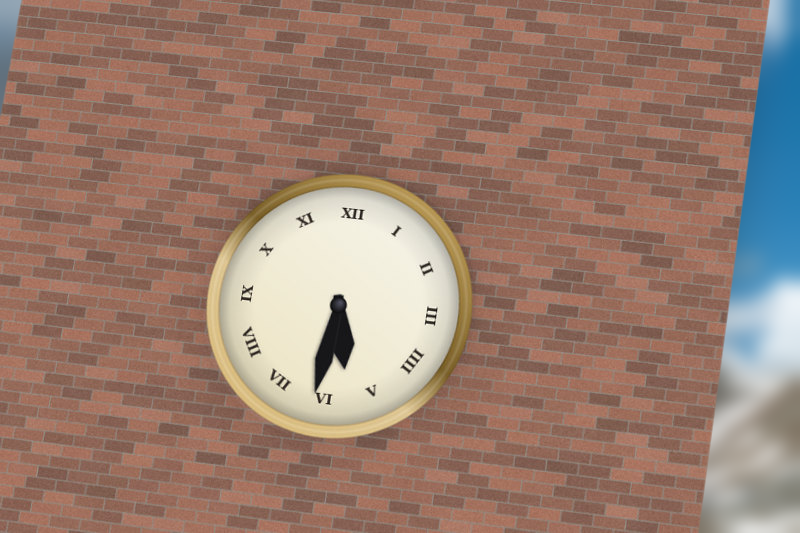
5:31
